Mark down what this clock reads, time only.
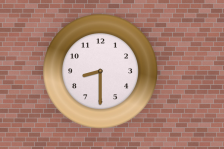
8:30
